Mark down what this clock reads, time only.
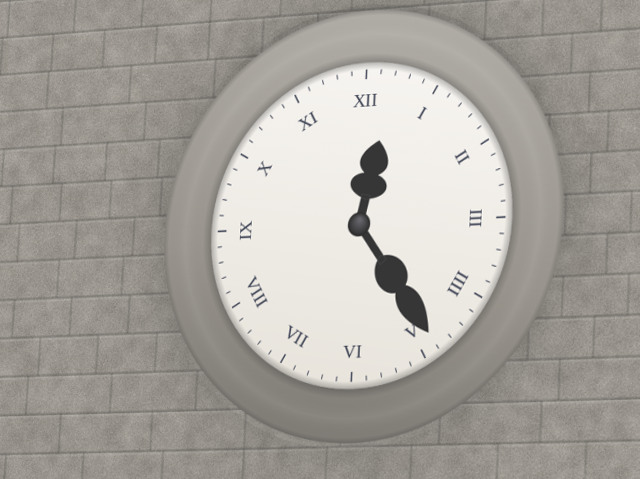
12:24
